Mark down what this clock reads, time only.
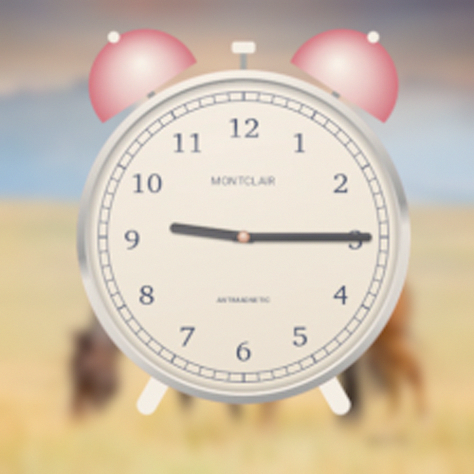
9:15
